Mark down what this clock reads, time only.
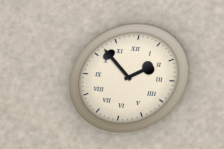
1:52
